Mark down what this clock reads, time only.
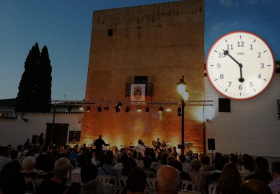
5:52
